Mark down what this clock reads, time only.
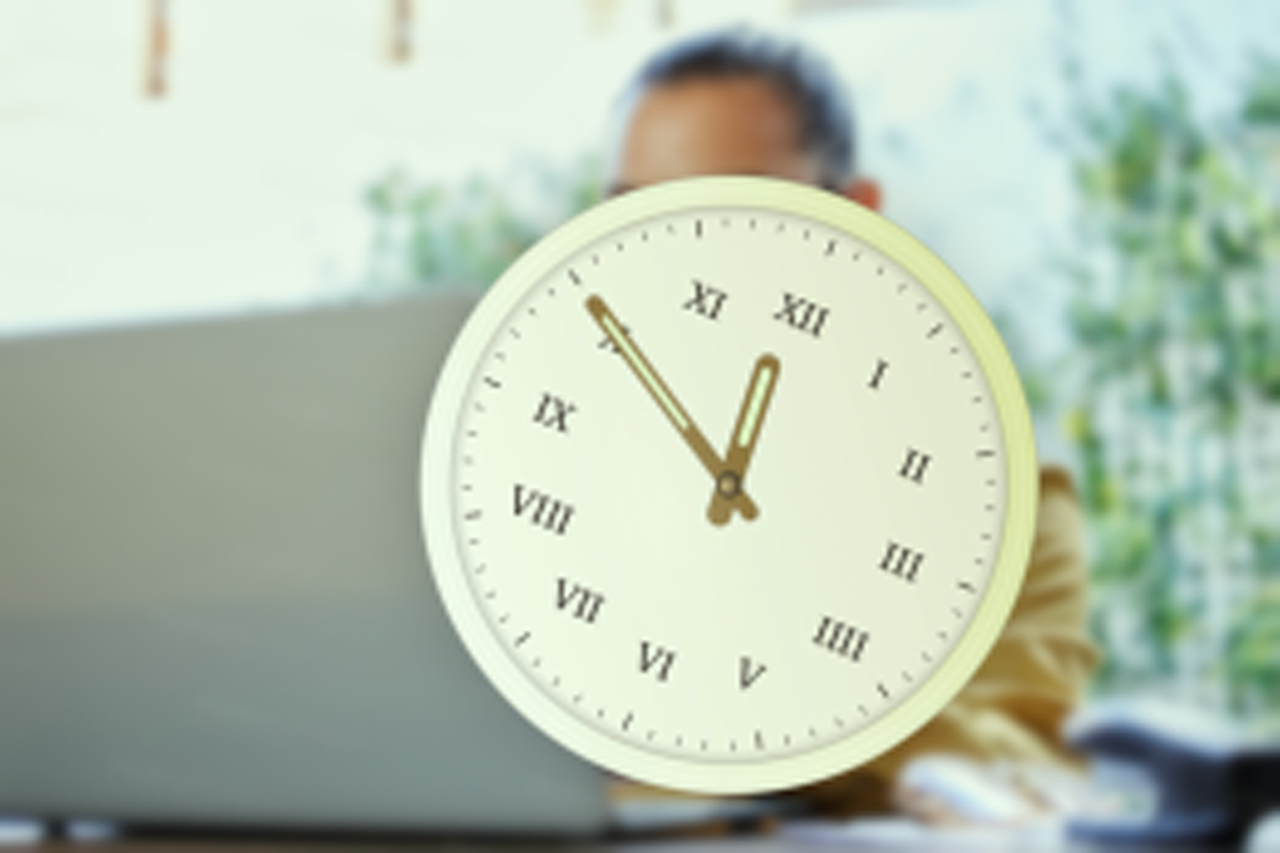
11:50
